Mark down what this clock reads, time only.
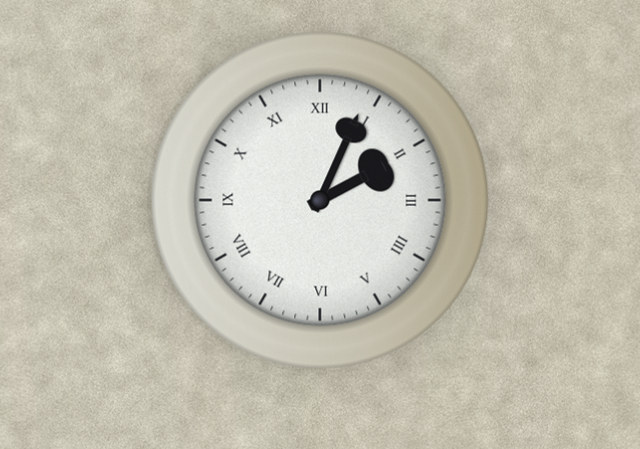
2:04
